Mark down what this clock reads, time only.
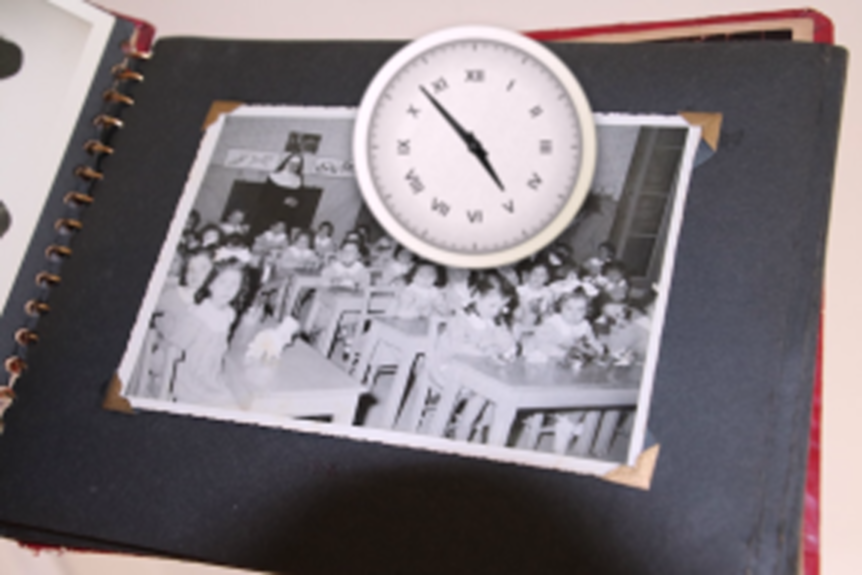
4:53
